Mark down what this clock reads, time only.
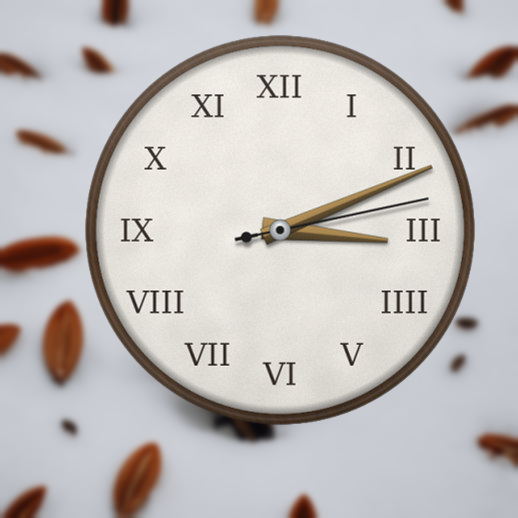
3:11:13
